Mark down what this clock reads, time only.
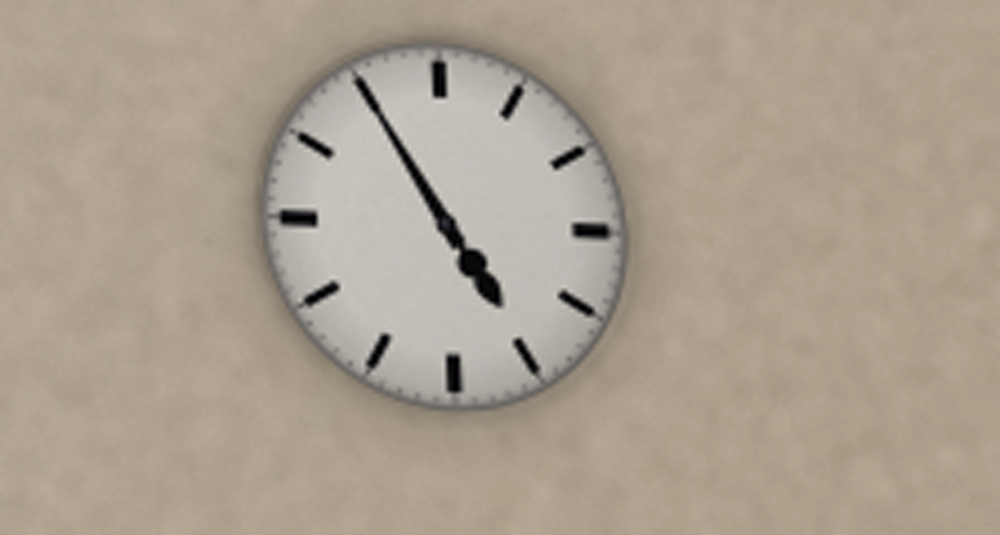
4:55
